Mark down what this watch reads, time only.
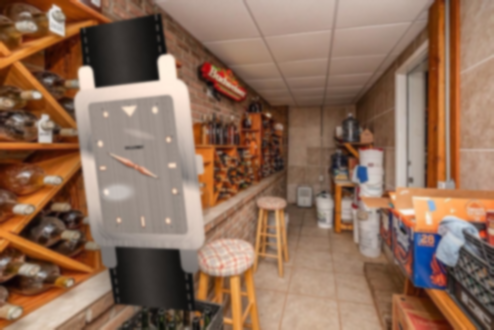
3:49
